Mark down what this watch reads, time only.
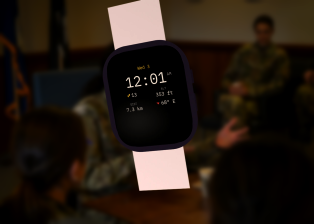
12:01
